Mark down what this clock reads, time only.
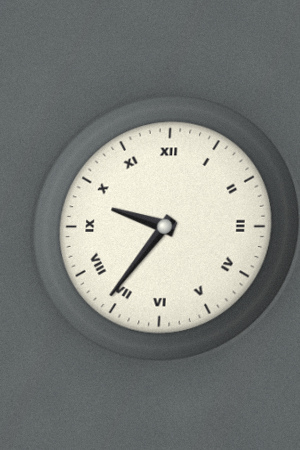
9:36
